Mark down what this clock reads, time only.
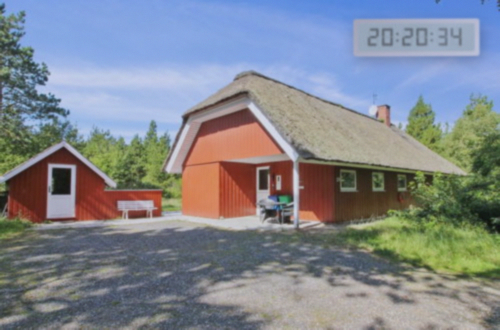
20:20:34
